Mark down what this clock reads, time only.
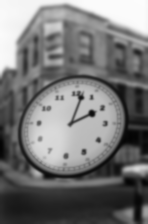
2:02
